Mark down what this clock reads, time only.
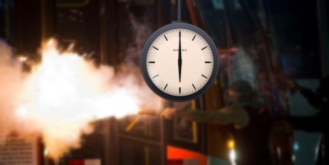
6:00
